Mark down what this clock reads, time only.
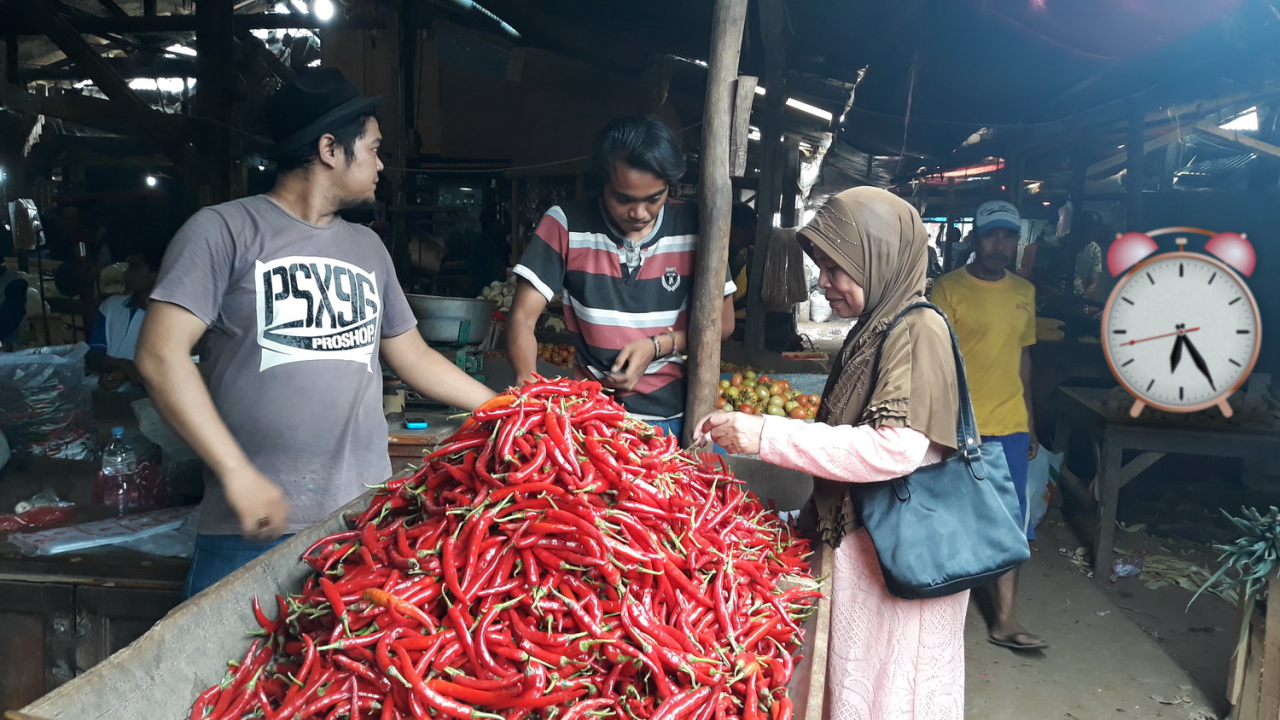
6:24:43
